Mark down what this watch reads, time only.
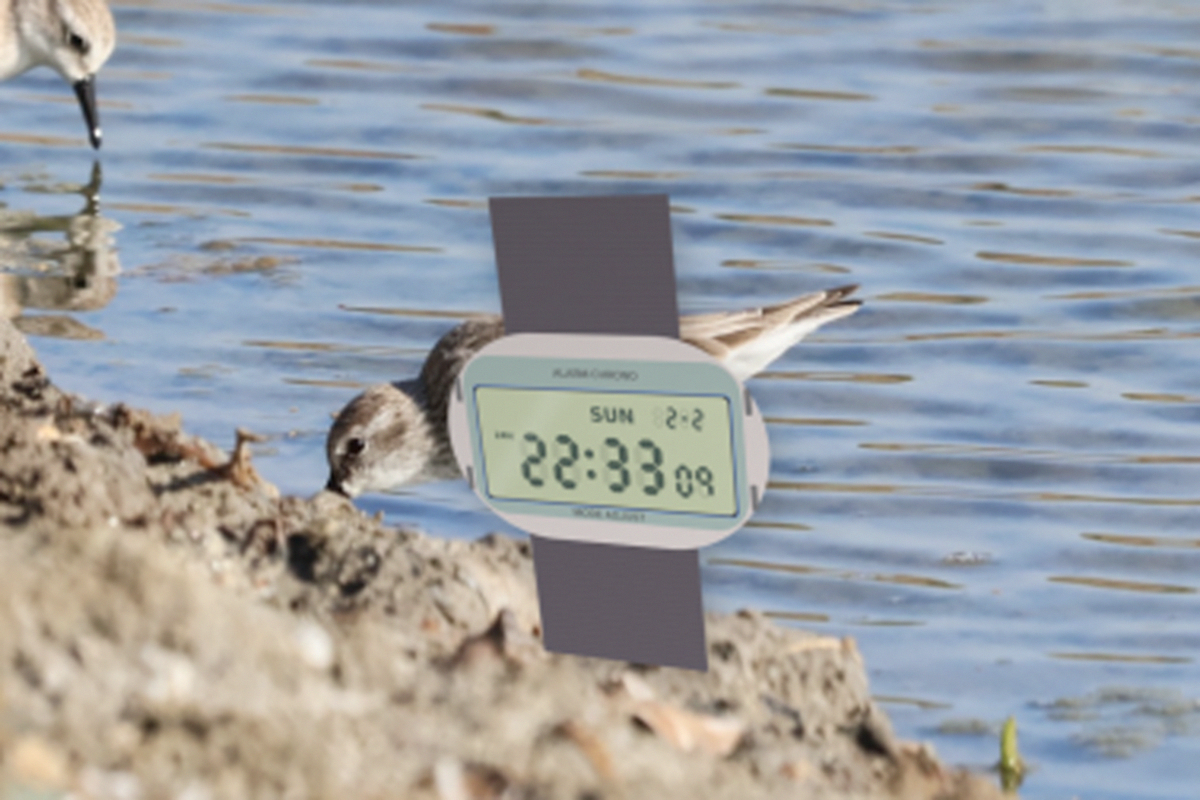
22:33:09
